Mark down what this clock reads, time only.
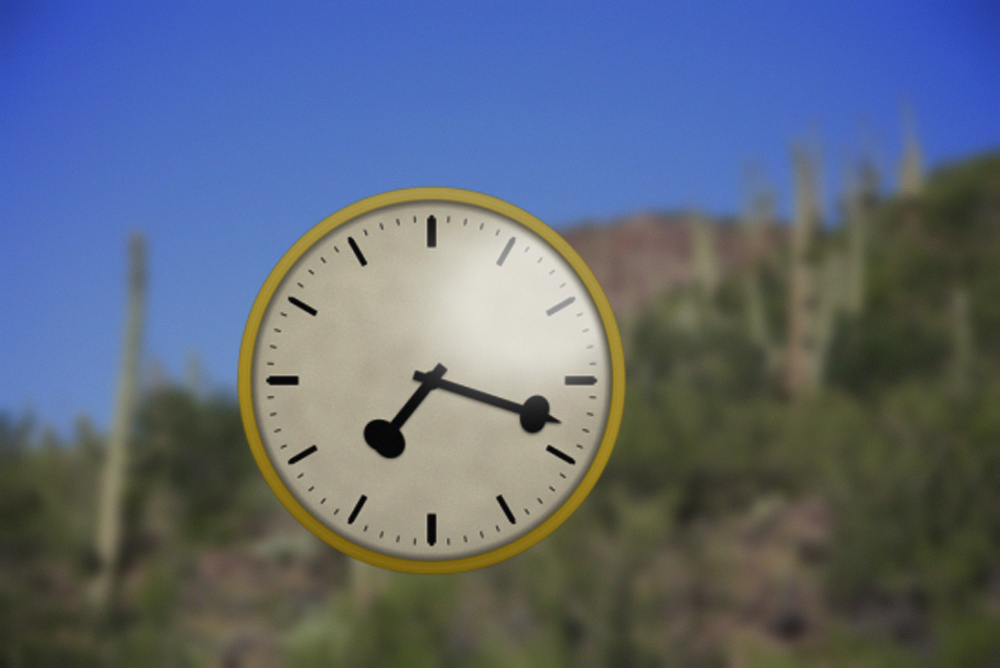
7:18
